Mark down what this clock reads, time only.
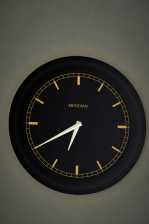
6:40
